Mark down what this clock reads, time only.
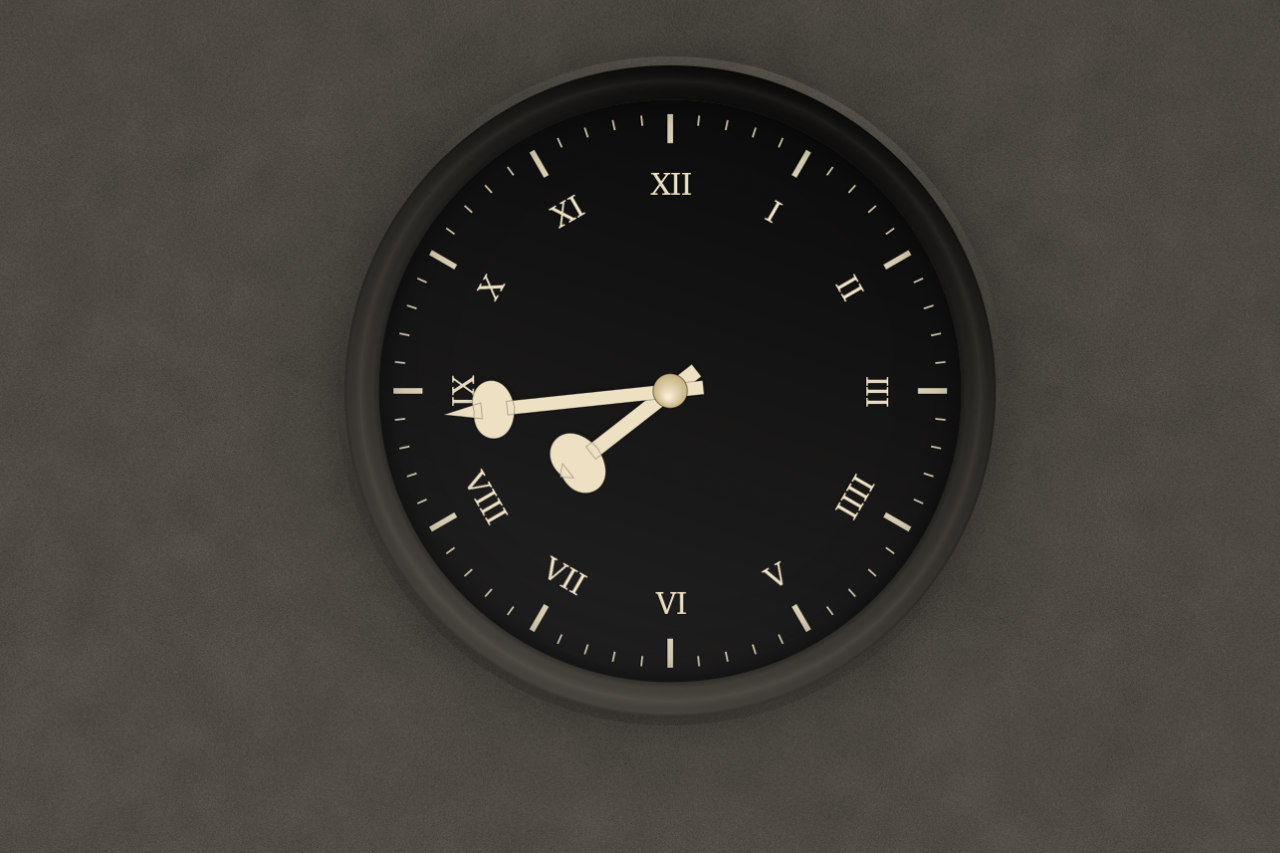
7:44
